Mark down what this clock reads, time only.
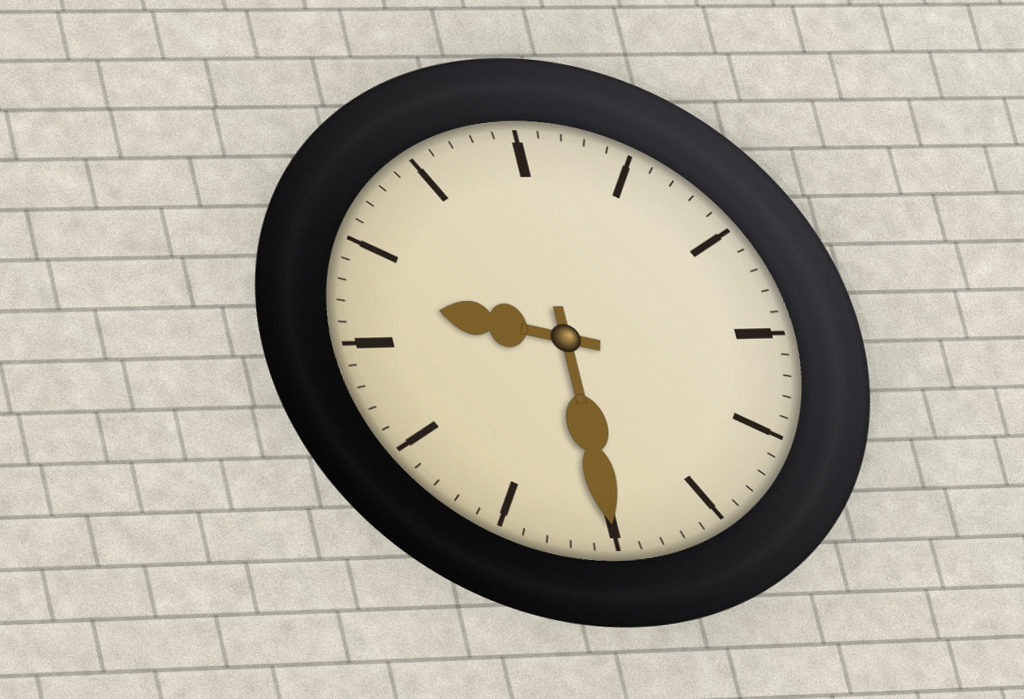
9:30
